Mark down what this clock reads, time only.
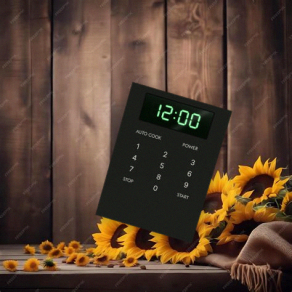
12:00
